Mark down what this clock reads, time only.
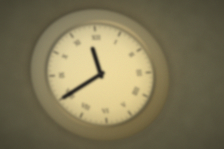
11:40
